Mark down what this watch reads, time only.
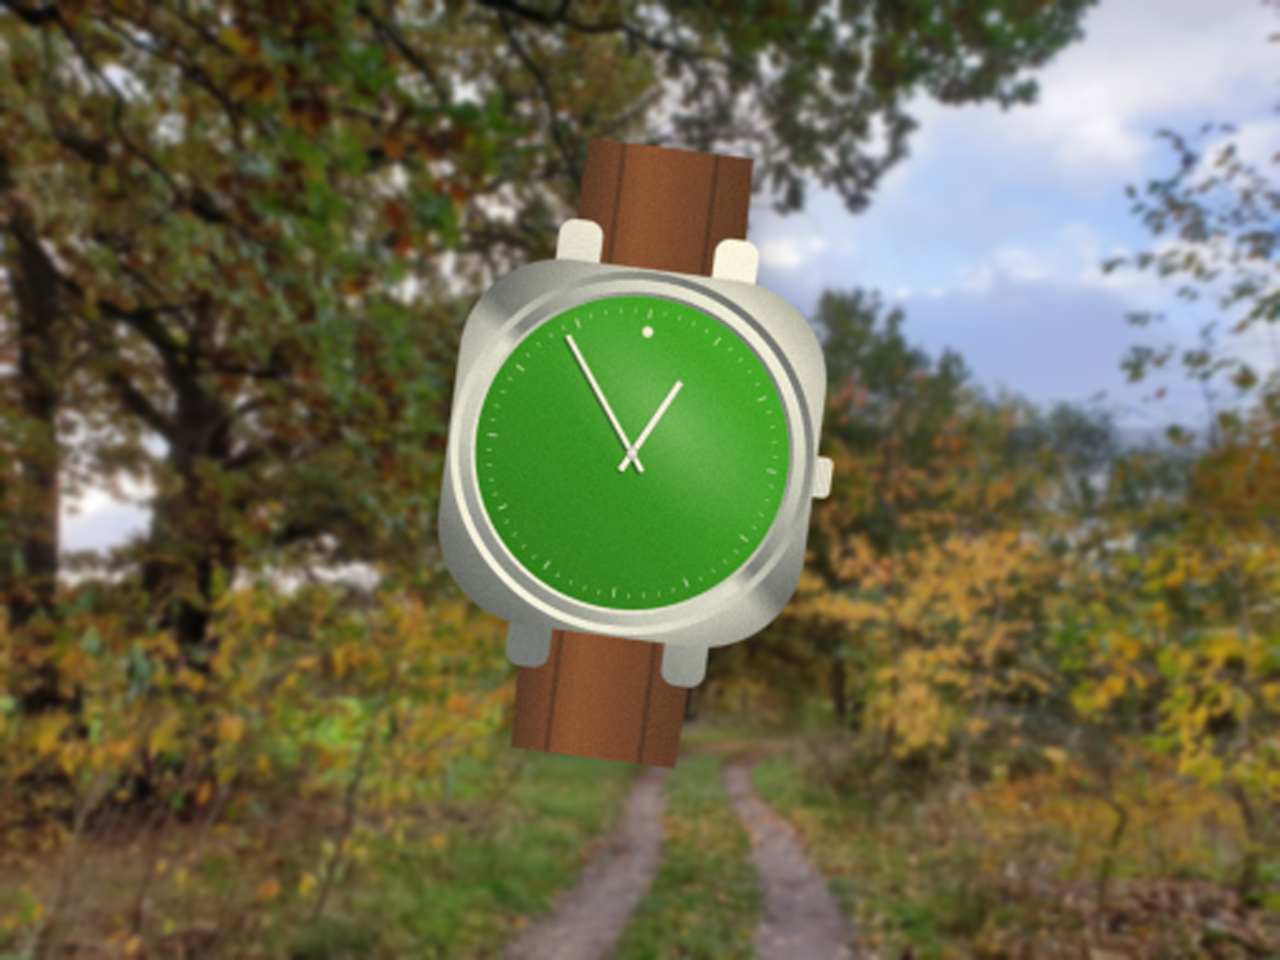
12:54
